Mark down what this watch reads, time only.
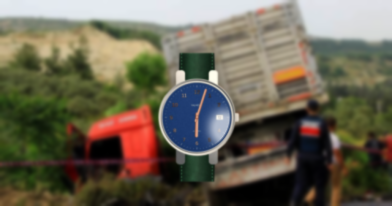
6:03
